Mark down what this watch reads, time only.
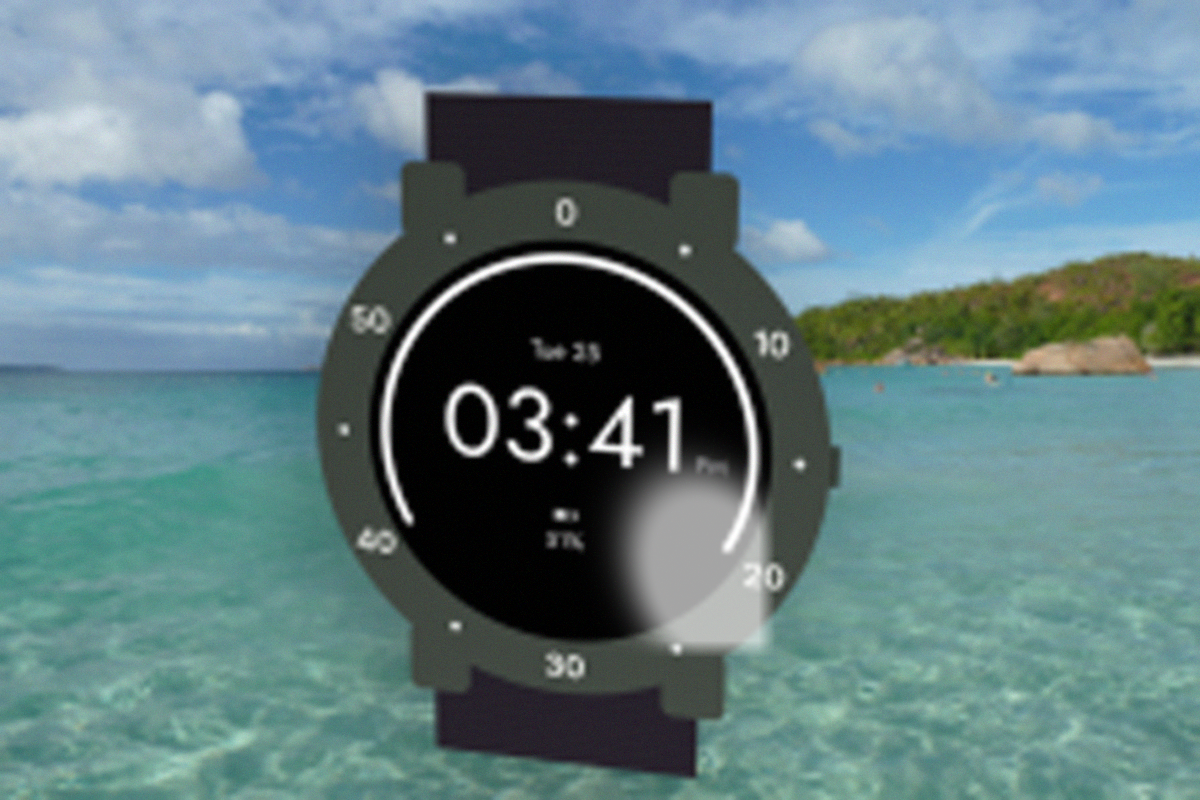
3:41
